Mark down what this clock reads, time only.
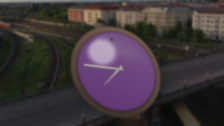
7:47
